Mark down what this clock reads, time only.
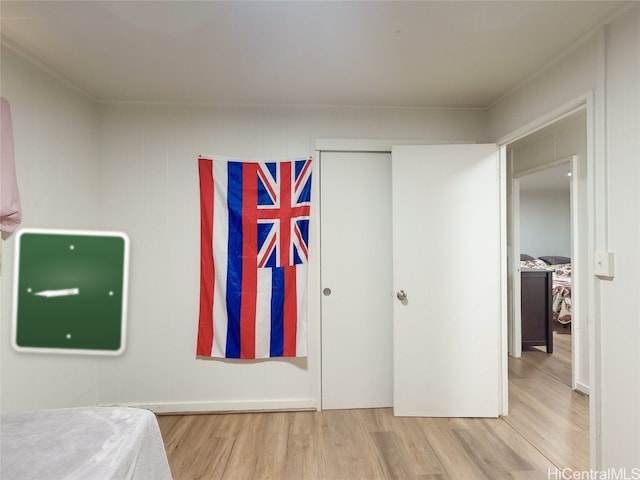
8:44
